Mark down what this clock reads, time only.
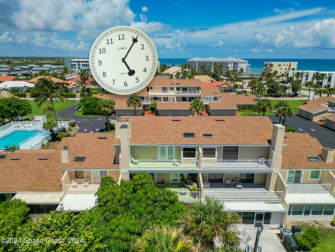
5:06
